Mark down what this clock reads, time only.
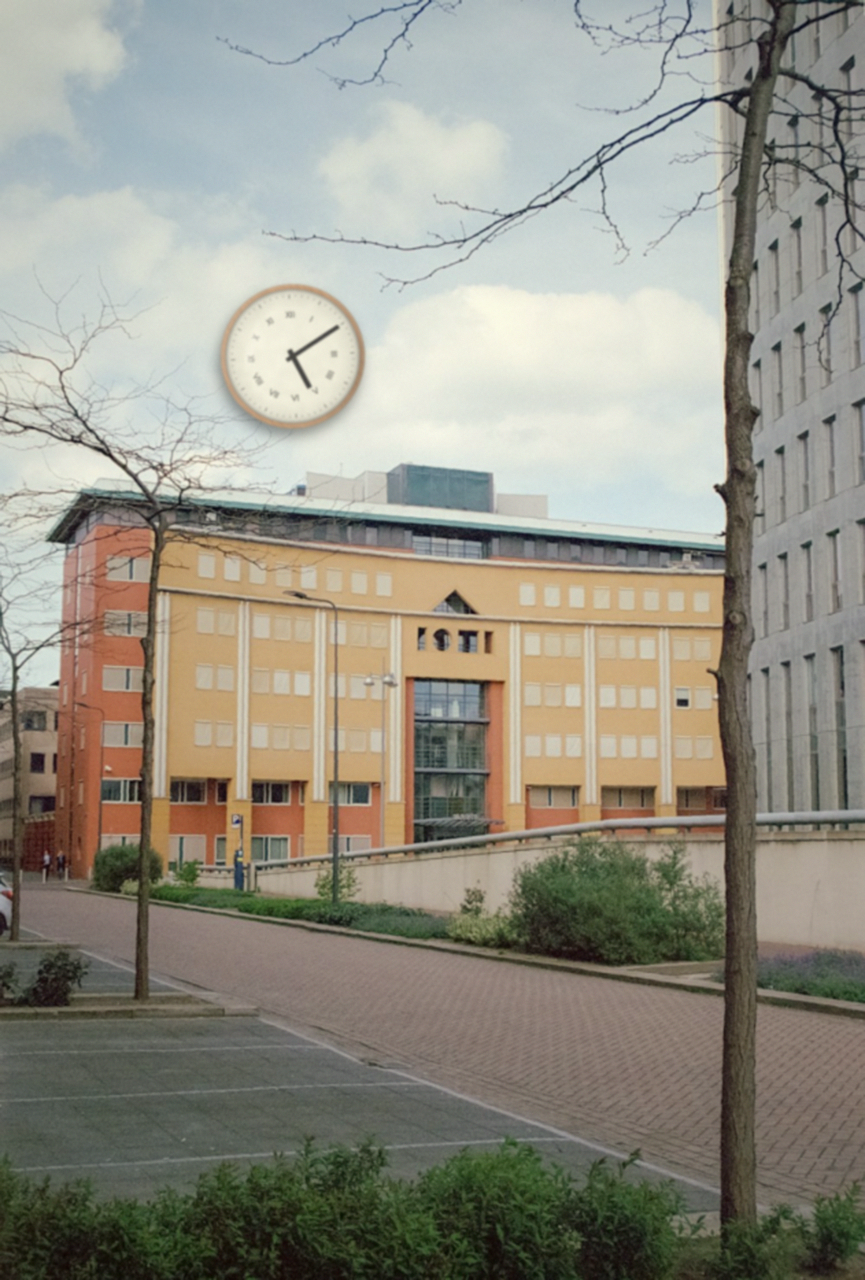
5:10
